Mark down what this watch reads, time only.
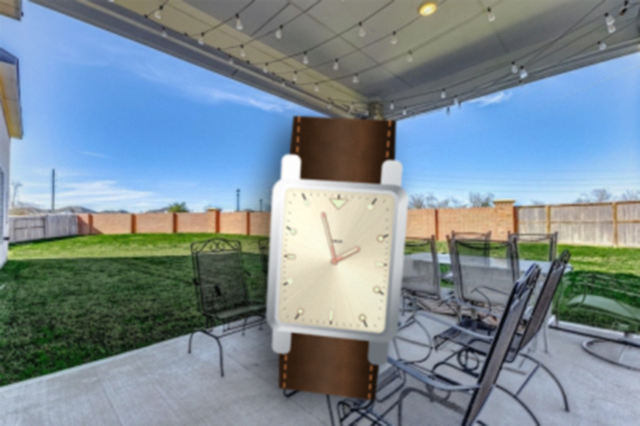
1:57
